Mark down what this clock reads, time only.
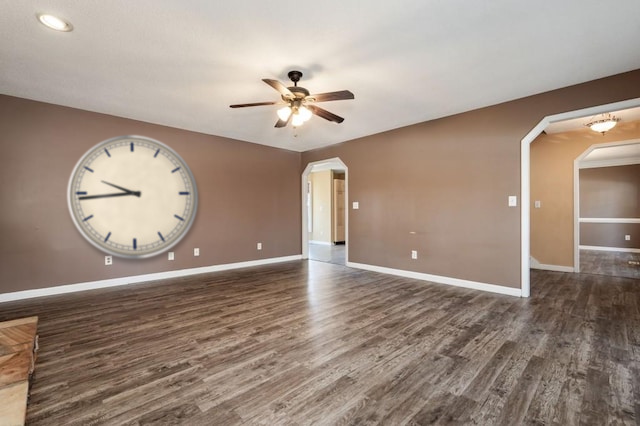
9:44
